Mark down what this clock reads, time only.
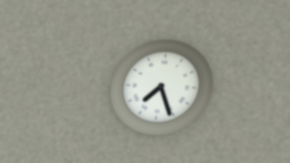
7:26
